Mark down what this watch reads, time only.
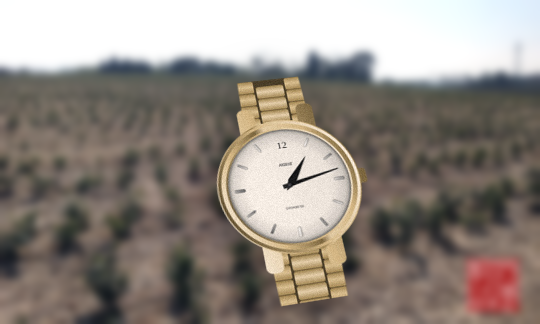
1:13
